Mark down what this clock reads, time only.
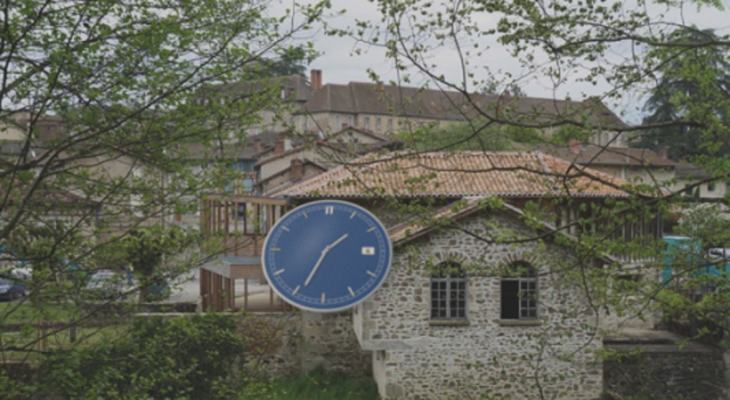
1:34
